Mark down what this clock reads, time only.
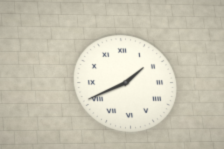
1:41
